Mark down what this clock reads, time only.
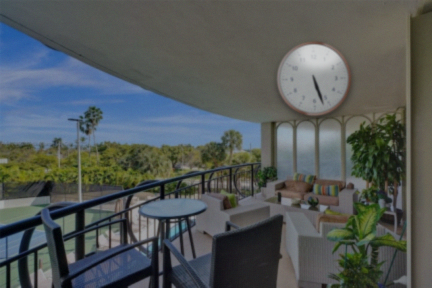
5:27
